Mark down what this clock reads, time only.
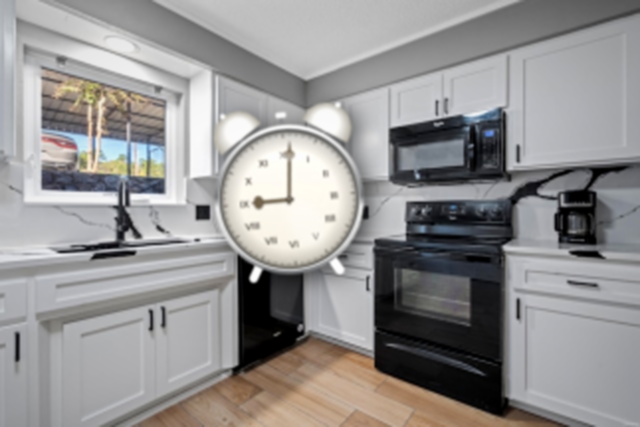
9:01
